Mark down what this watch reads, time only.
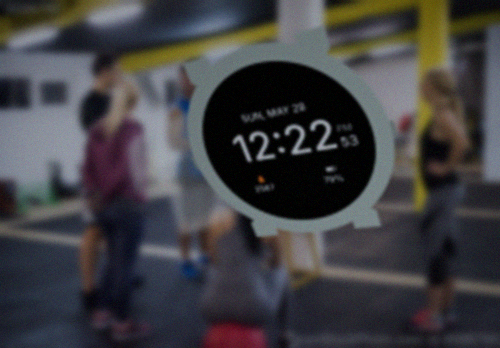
12:22
